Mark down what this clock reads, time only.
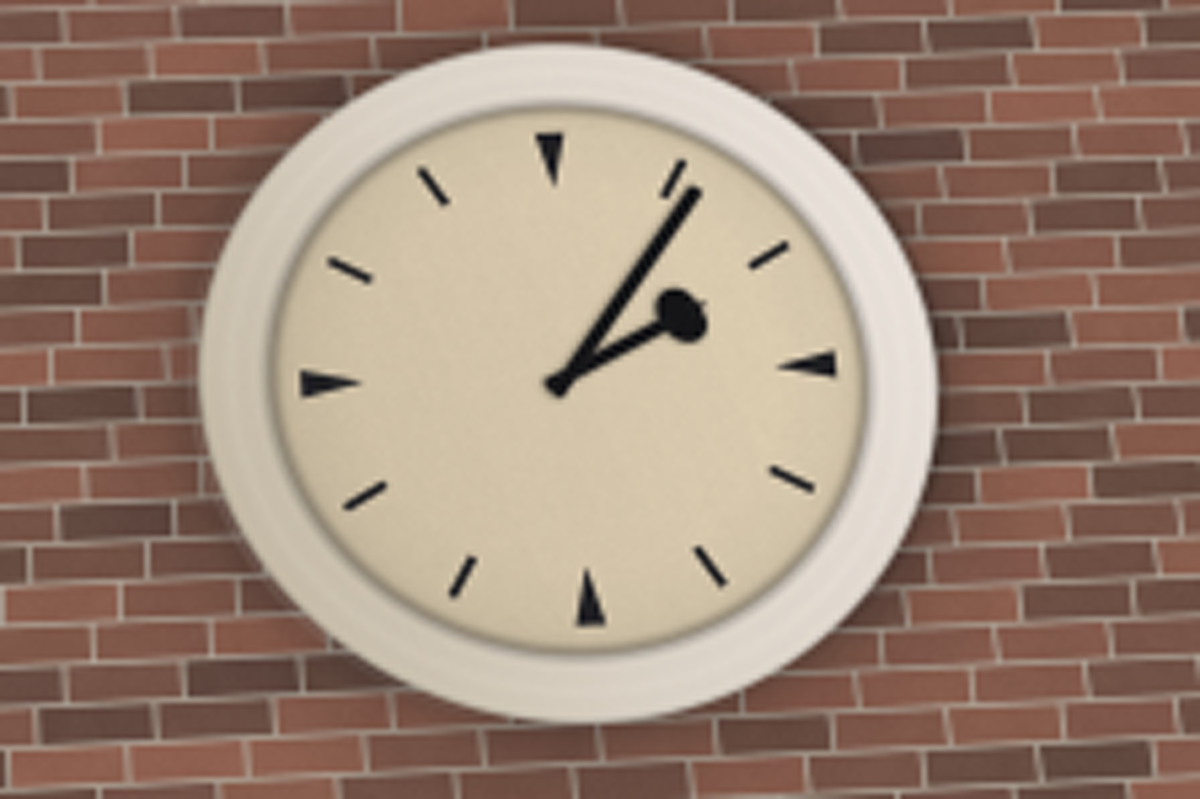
2:06
